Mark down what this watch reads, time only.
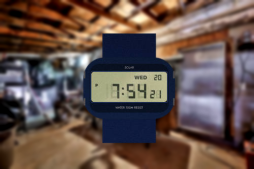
7:54:21
